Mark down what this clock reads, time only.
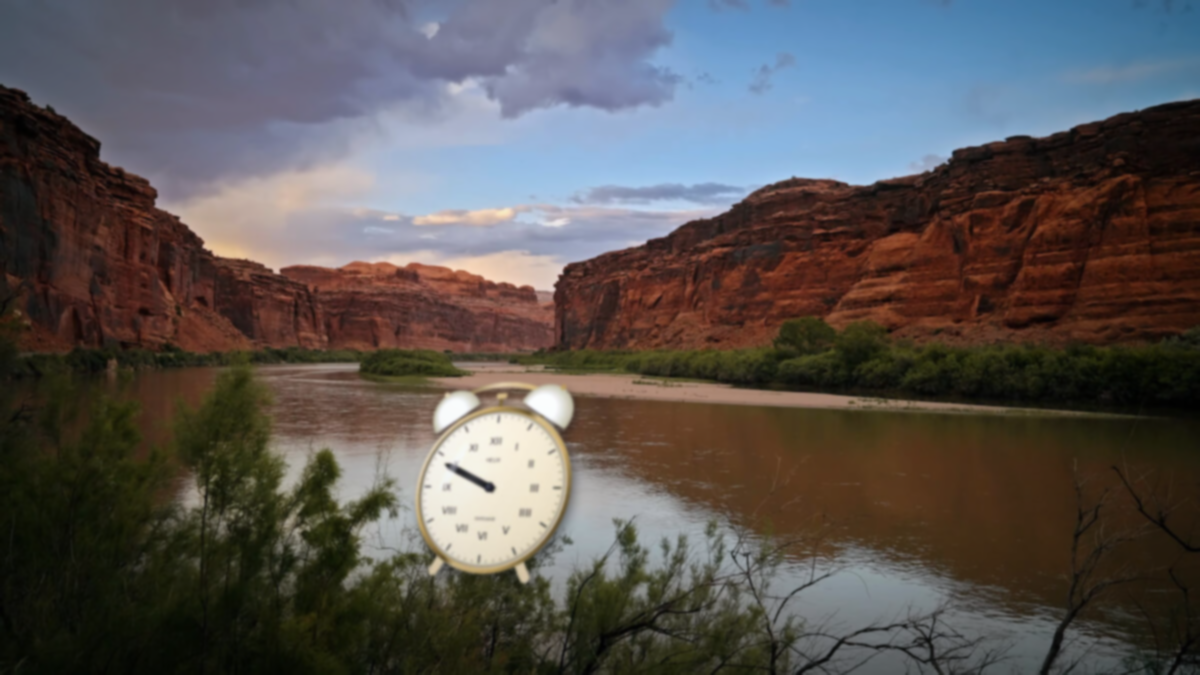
9:49
